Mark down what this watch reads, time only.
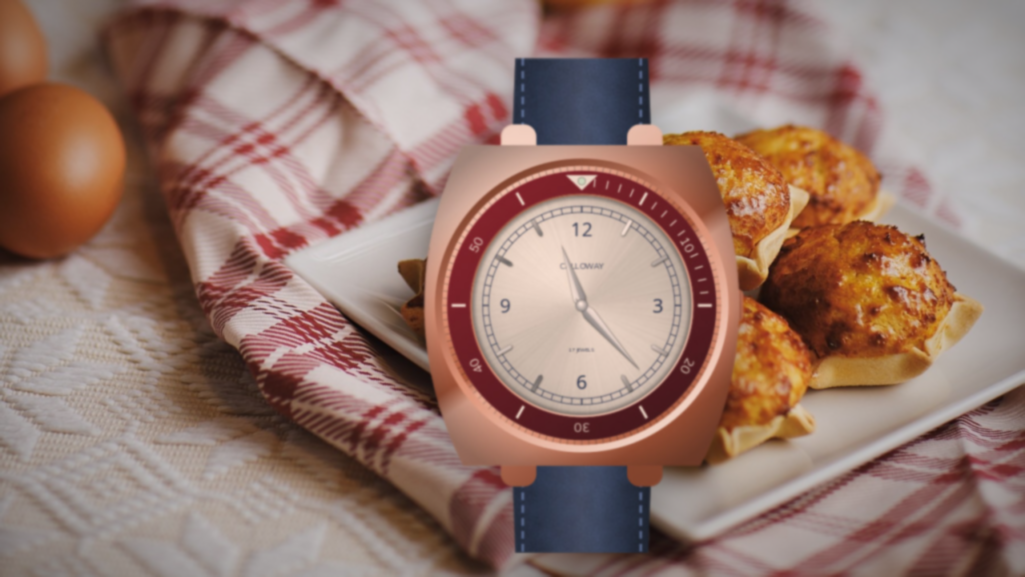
11:23
